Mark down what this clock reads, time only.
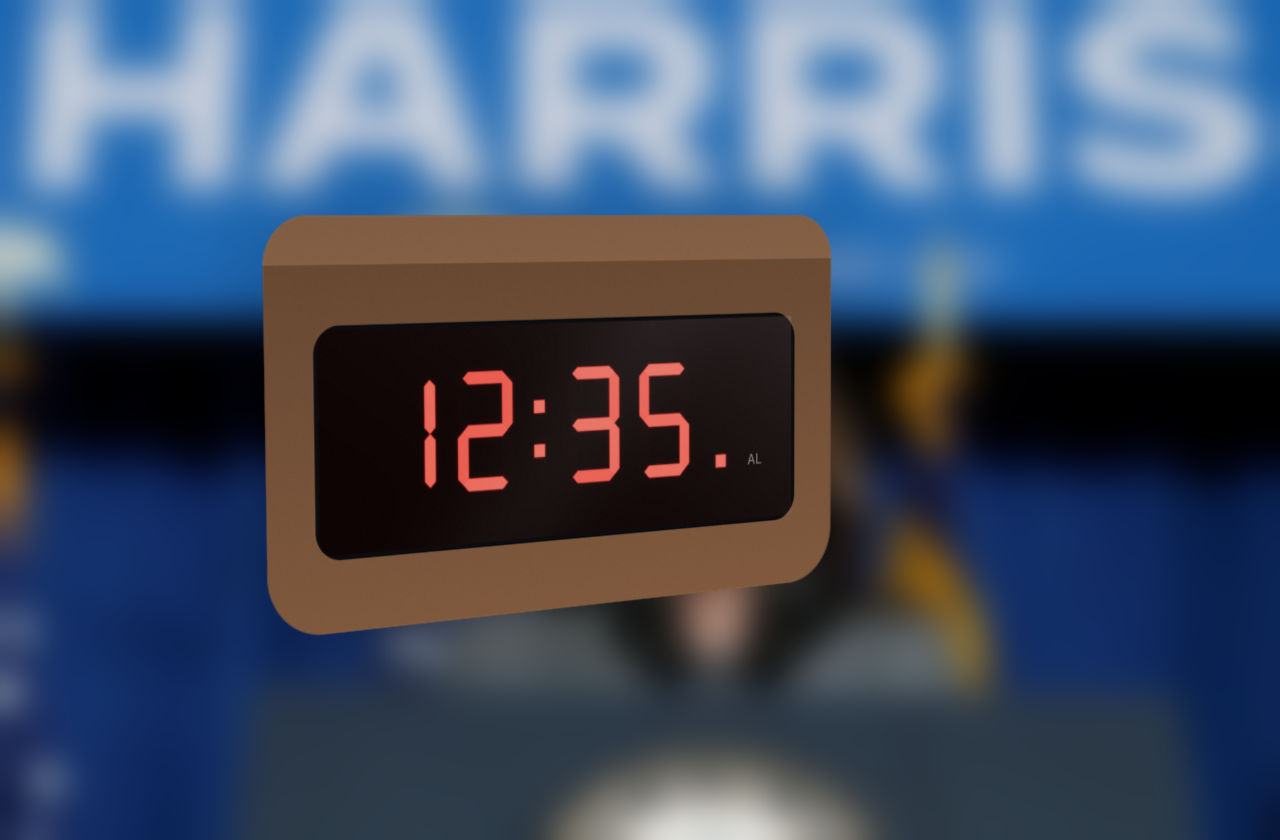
12:35
